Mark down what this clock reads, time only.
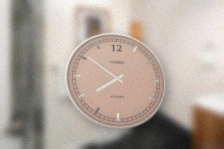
7:51
